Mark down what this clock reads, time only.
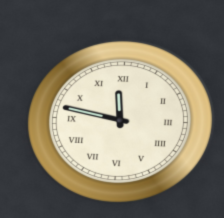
11:47
